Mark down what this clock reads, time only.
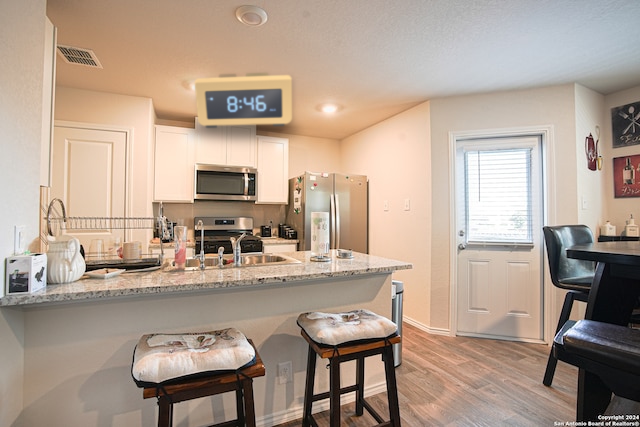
8:46
